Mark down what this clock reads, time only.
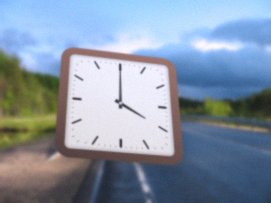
4:00
